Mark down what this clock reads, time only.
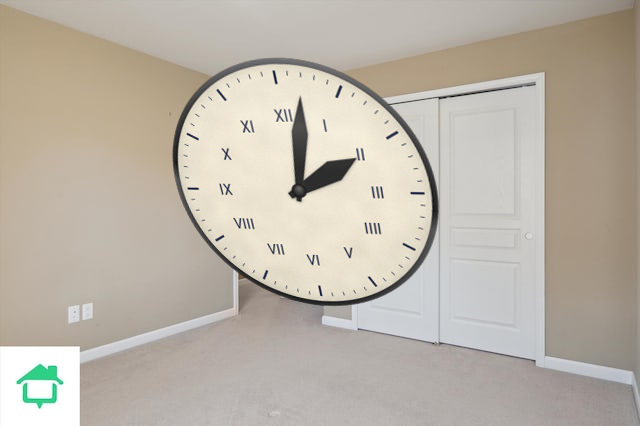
2:02
